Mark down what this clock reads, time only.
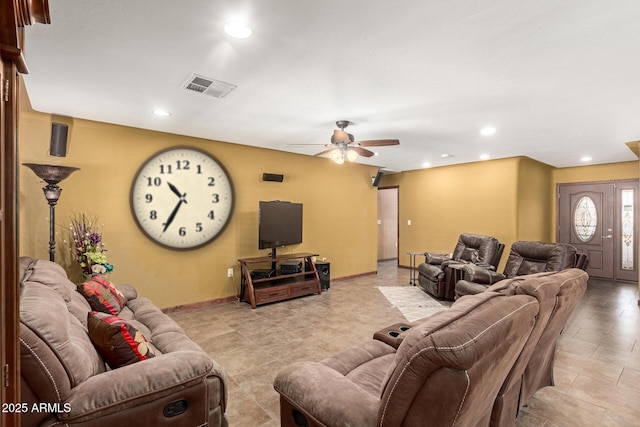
10:35
